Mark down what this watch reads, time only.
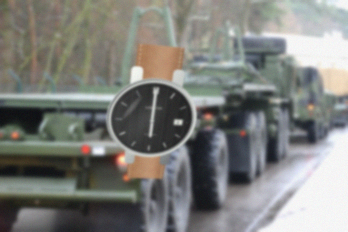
6:00
